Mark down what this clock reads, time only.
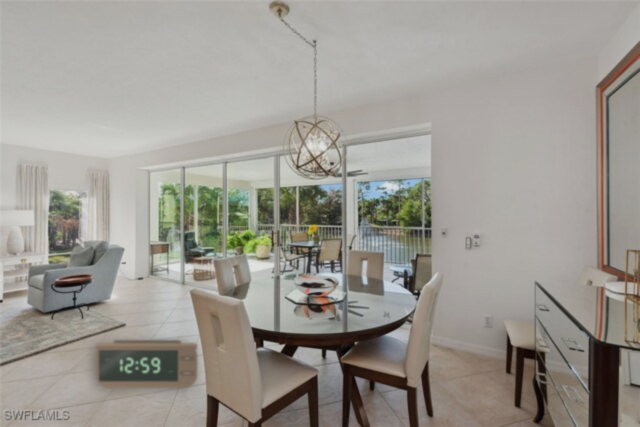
12:59
